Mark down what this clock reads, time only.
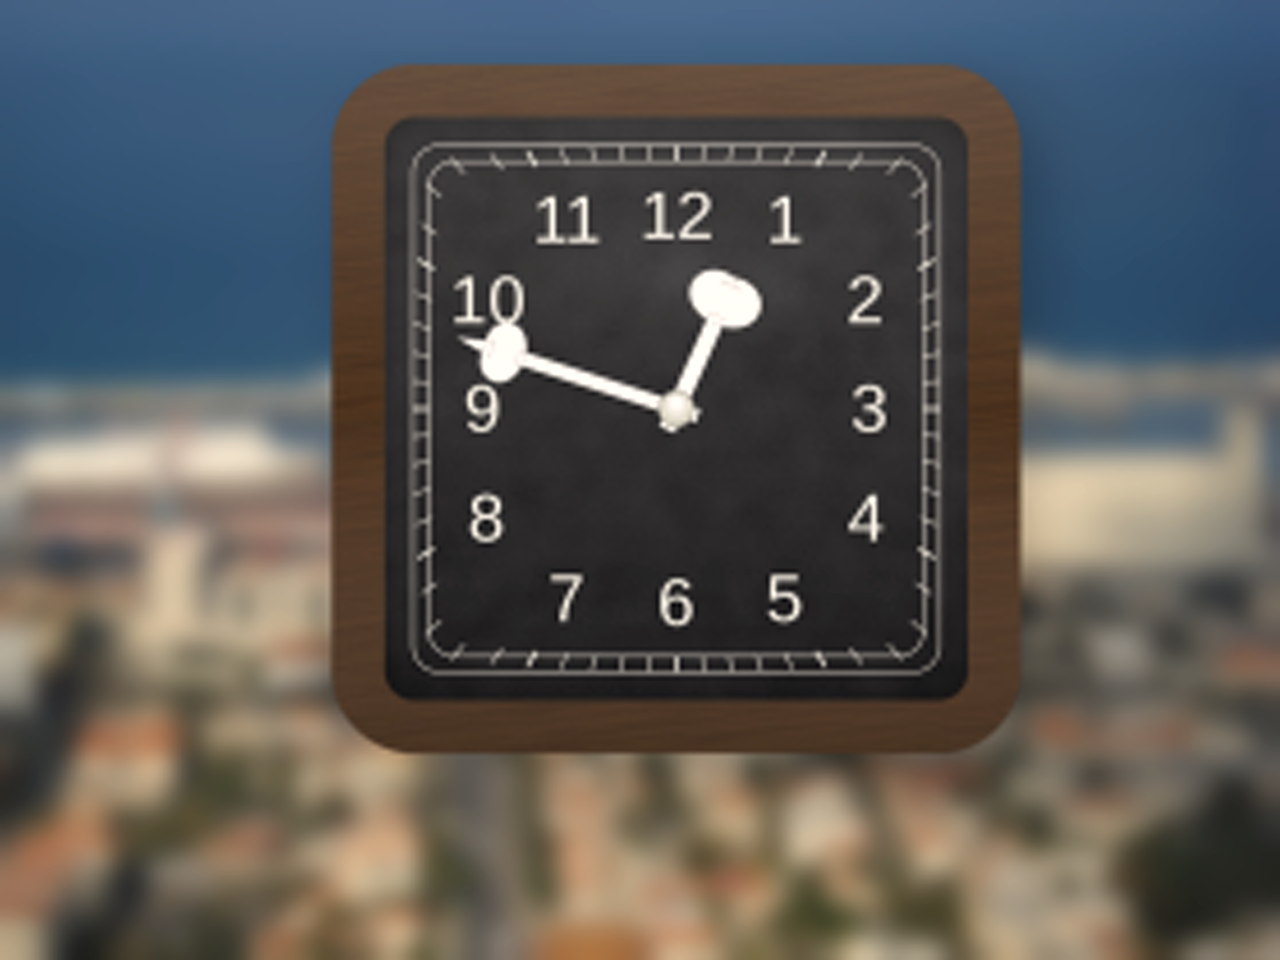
12:48
